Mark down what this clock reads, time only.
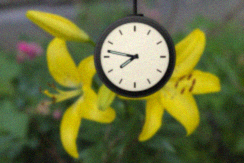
7:47
